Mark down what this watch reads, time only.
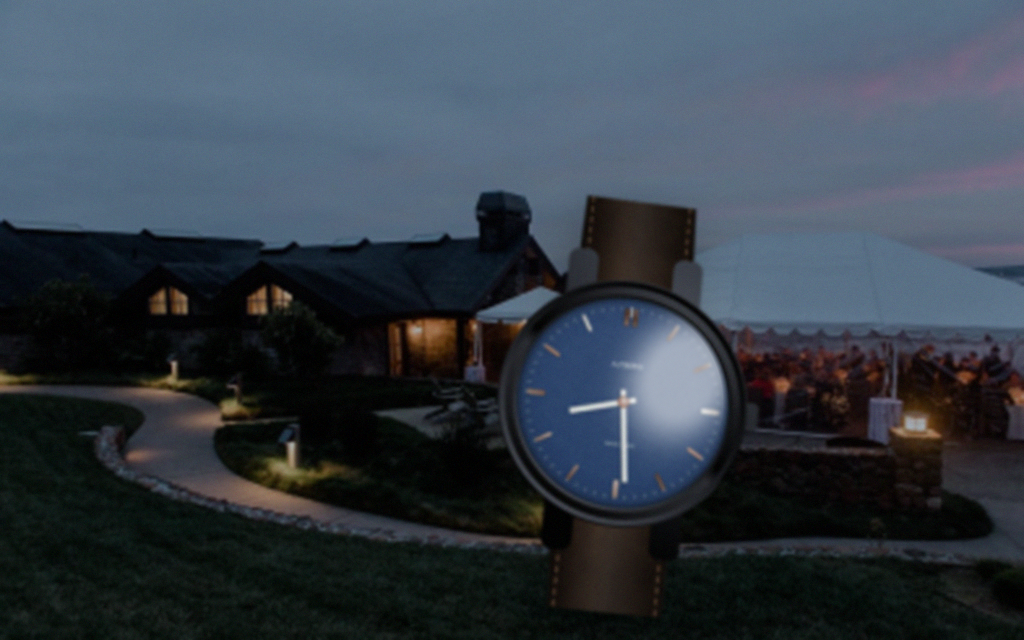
8:29
